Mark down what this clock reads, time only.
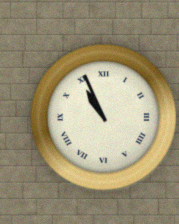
10:56
